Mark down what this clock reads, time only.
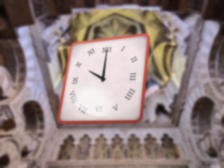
10:00
